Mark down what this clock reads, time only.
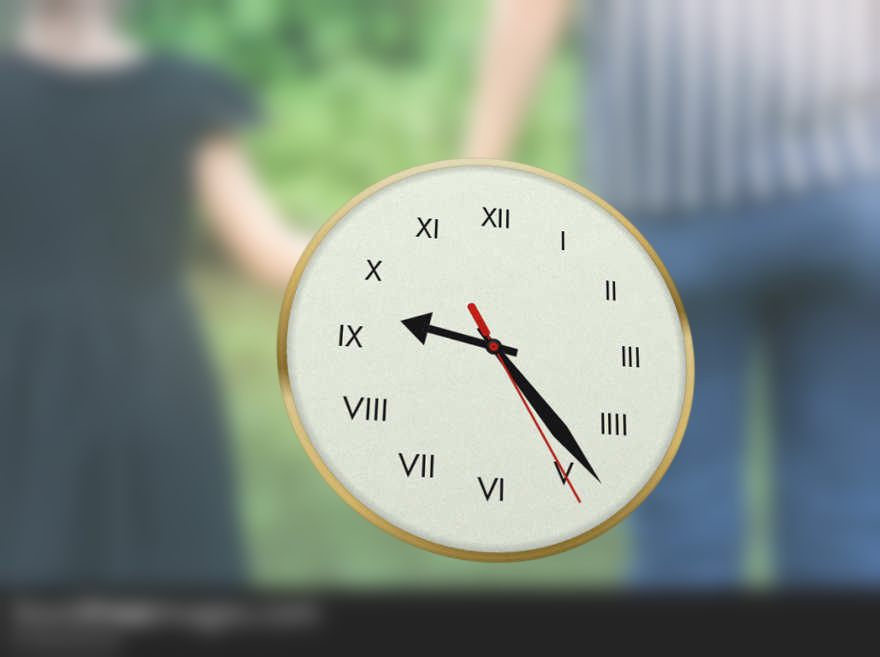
9:23:25
